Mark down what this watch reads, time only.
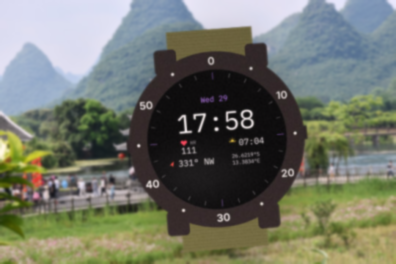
17:58
